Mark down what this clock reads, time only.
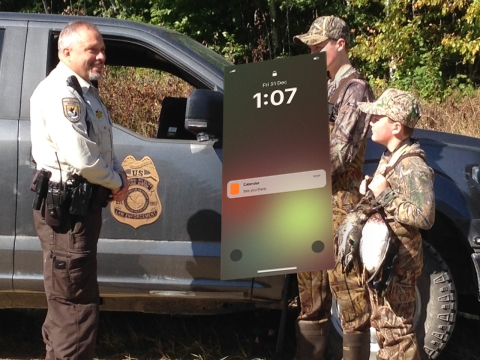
1:07
